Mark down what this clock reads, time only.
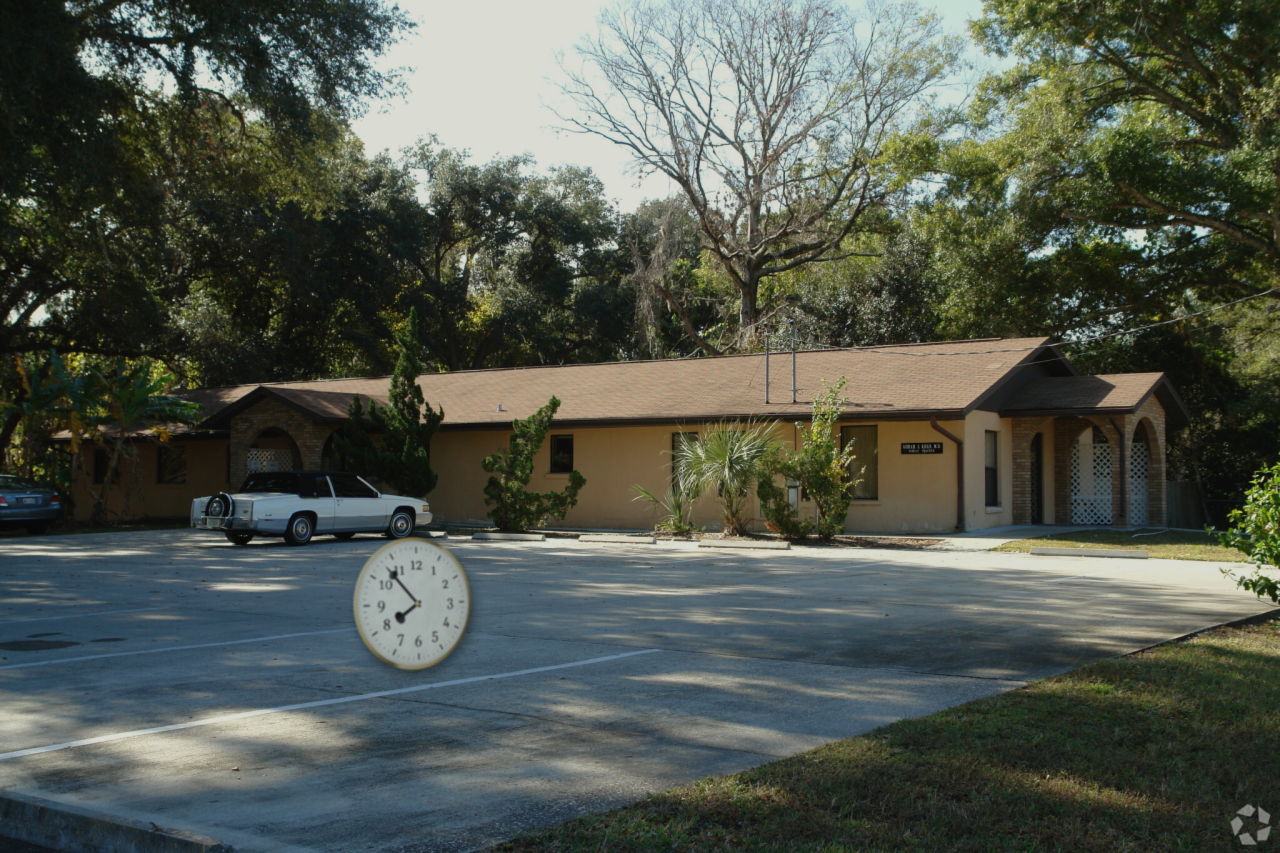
7:53
